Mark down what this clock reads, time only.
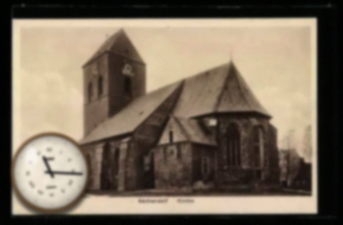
11:16
